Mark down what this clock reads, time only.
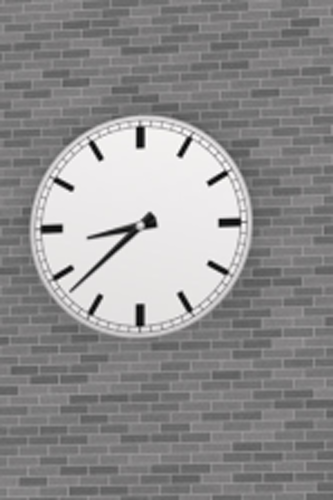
8:38
